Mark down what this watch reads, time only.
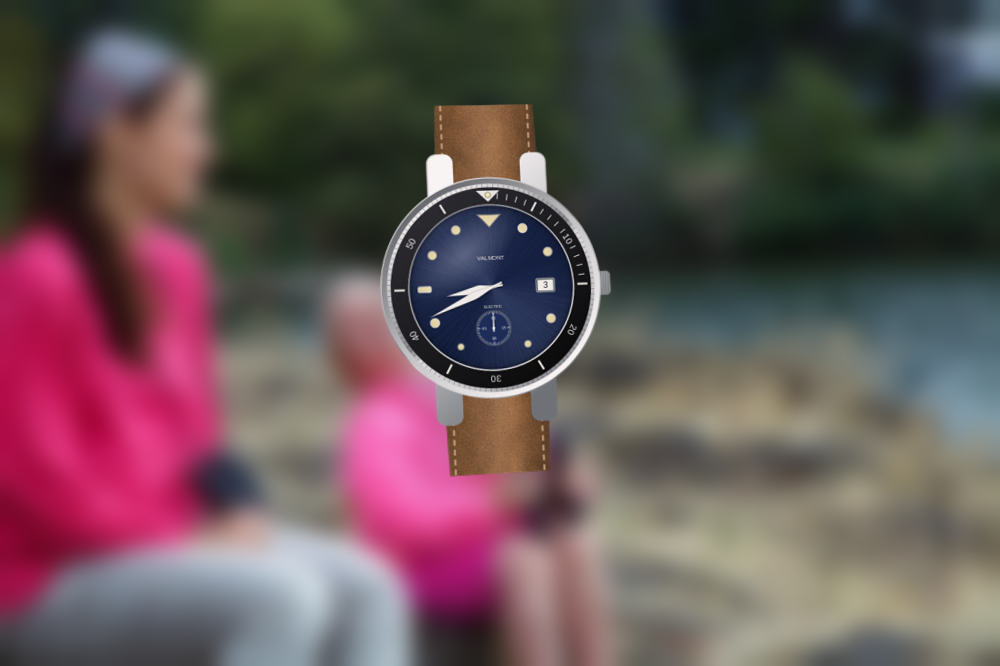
8:41
